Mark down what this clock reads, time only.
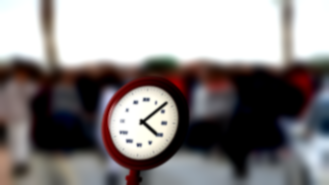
4:08
